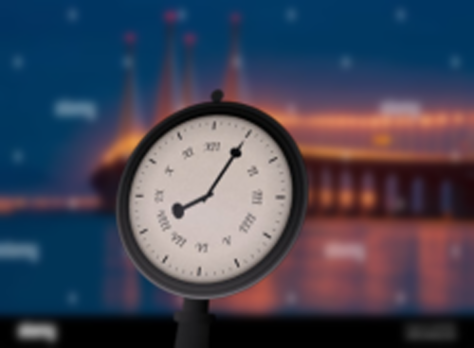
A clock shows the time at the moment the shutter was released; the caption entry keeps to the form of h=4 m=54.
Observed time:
h=8 m=5
